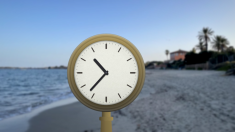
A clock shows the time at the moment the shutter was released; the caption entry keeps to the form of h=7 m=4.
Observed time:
h=10 m=37
